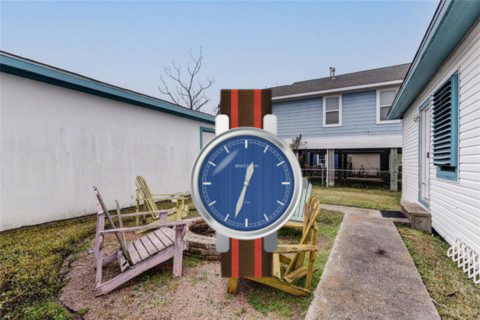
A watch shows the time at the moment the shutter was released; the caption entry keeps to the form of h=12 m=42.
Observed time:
h=12 m=33
